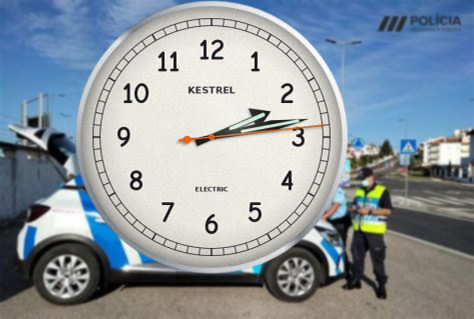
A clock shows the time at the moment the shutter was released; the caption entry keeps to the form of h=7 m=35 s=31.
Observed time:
h=2 m=13 s=14
